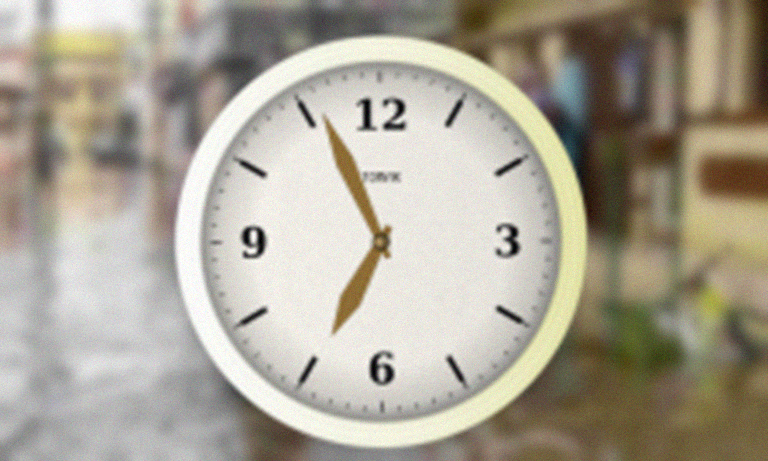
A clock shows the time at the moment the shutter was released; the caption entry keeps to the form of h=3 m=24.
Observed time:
h=6 m=56
